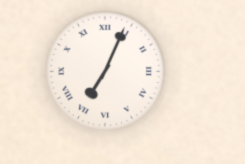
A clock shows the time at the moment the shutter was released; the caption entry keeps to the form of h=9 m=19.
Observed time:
h=7 m=4
